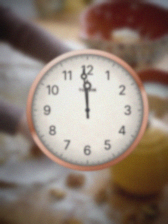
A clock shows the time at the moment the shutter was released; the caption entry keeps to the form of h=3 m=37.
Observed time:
h=11 m=59
